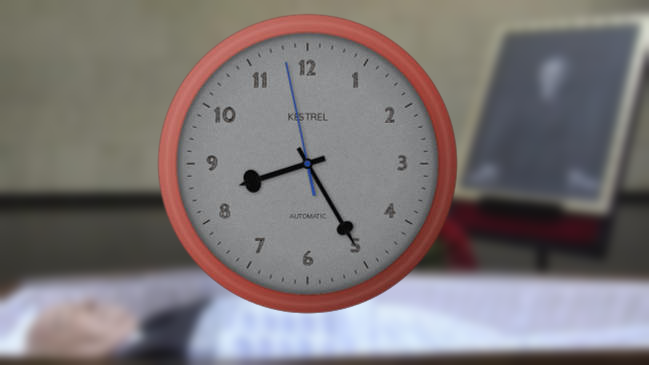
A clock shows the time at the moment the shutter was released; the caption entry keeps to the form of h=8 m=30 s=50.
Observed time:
h=8 m=24 s=58
